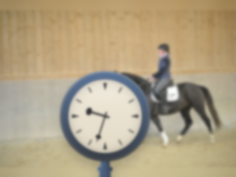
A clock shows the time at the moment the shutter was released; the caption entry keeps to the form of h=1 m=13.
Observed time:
h=9 m=33
